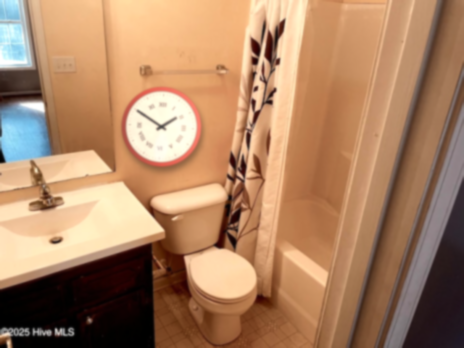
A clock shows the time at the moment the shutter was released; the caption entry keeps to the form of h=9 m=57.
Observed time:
h=1 m=50
